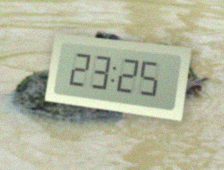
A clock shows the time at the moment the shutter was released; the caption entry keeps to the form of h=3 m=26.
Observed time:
h=23 m=25
